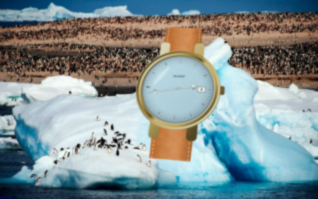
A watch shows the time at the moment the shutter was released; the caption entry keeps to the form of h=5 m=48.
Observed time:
h=2 m=43
